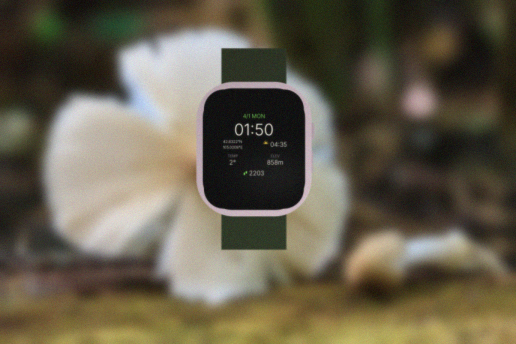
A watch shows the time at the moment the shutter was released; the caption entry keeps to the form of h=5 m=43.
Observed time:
h=1 m=50
